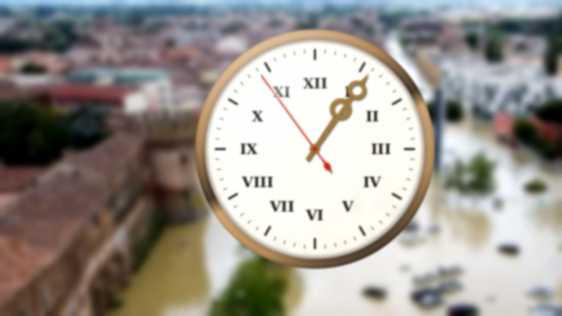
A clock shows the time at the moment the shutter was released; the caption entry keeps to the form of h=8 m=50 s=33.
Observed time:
h=1 m=5 s=54
